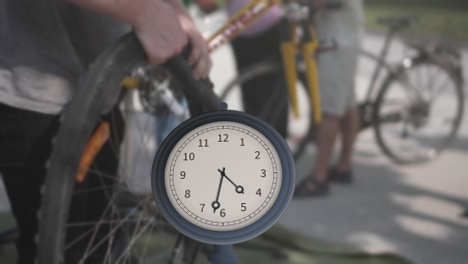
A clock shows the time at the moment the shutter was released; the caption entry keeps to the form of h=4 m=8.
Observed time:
h=4 m=32
